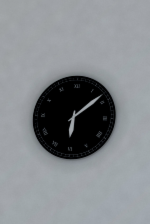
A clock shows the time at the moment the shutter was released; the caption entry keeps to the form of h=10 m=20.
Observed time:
h=6 m=8
